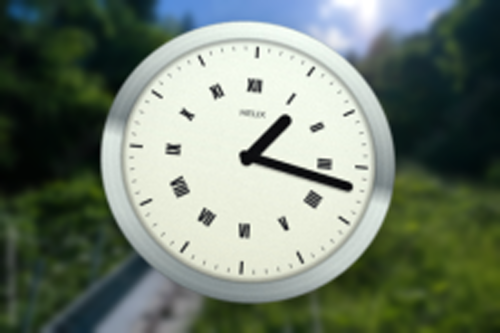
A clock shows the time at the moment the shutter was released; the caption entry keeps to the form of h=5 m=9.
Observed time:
h=1 m=17
